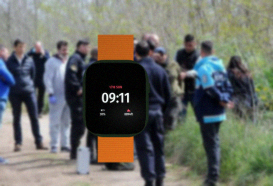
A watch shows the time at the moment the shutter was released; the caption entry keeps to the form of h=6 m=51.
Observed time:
h=9 m=11
